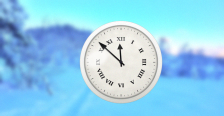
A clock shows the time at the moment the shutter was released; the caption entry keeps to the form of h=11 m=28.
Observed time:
h=11 m=52
